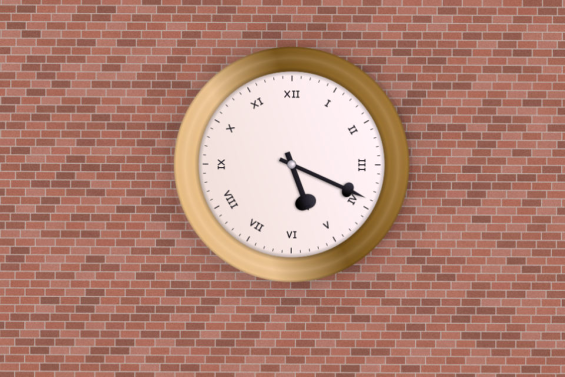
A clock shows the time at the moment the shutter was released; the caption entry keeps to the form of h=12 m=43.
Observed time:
h=5 m=19
